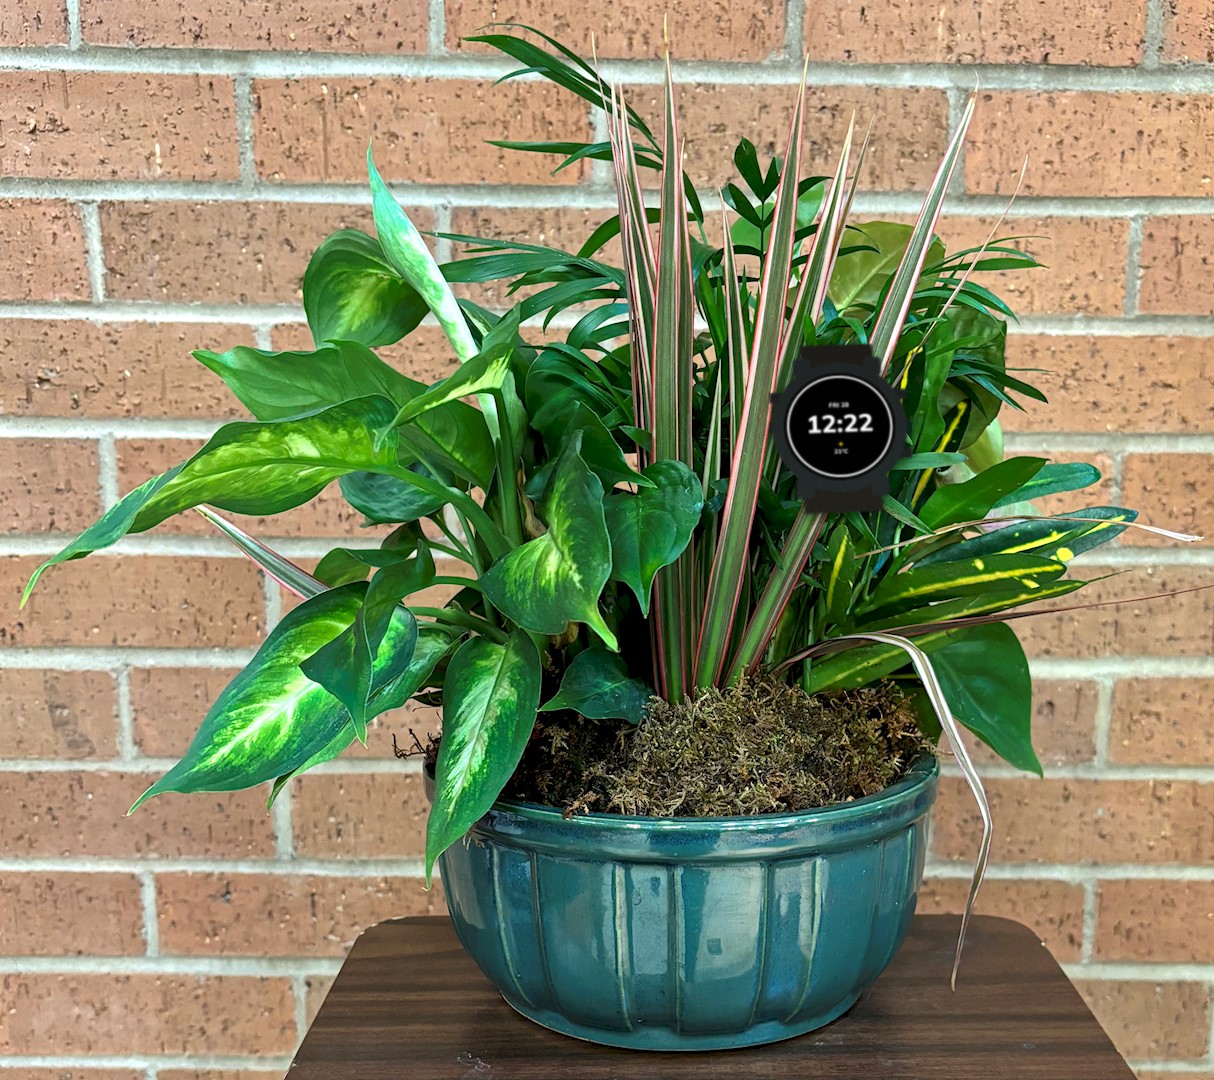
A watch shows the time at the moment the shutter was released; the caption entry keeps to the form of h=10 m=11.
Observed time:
h=12 m=22
